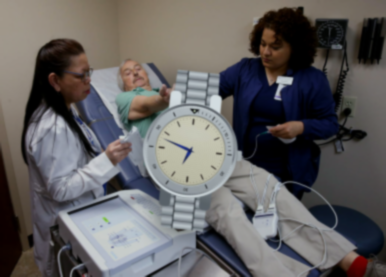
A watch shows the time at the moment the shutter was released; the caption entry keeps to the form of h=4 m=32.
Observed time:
h=6 m=48
